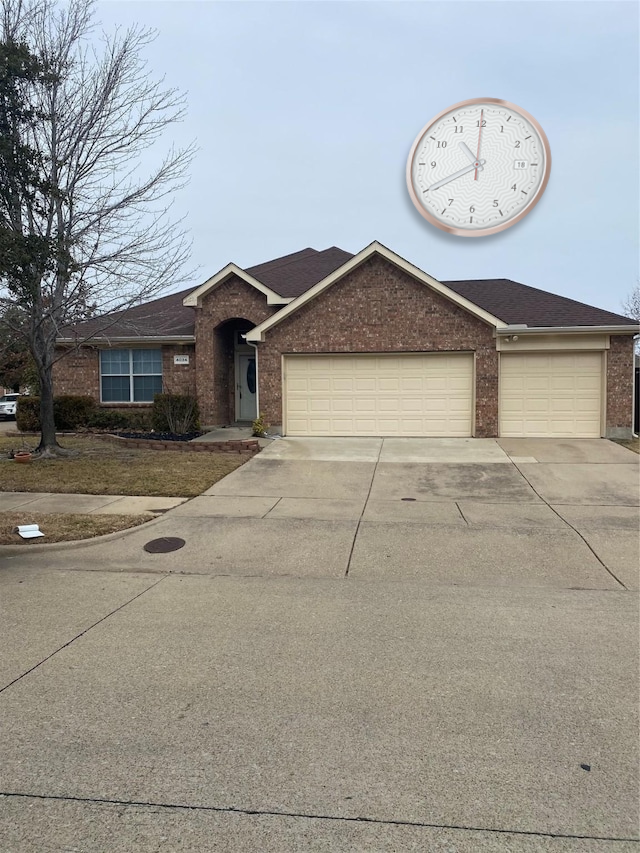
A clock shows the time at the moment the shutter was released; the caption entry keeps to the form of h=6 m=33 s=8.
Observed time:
h=10 m=40 s=0
